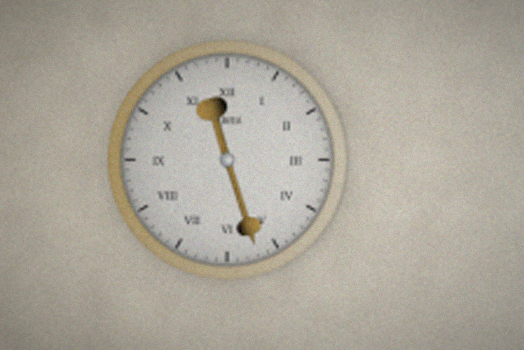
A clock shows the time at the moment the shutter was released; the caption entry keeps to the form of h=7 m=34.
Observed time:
h=11 m=27
